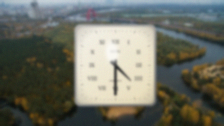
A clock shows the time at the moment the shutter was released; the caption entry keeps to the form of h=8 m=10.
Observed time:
h=4 m=30
